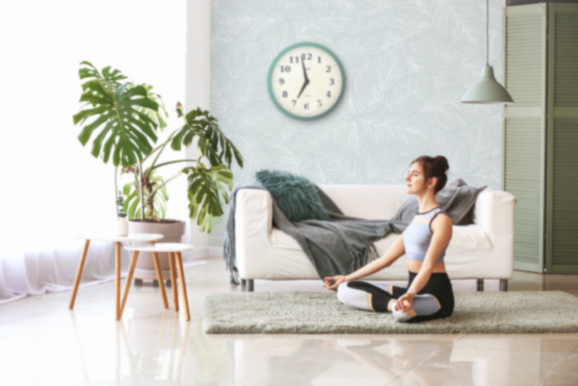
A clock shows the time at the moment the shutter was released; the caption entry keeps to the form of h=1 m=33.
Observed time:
h=6 m=58
